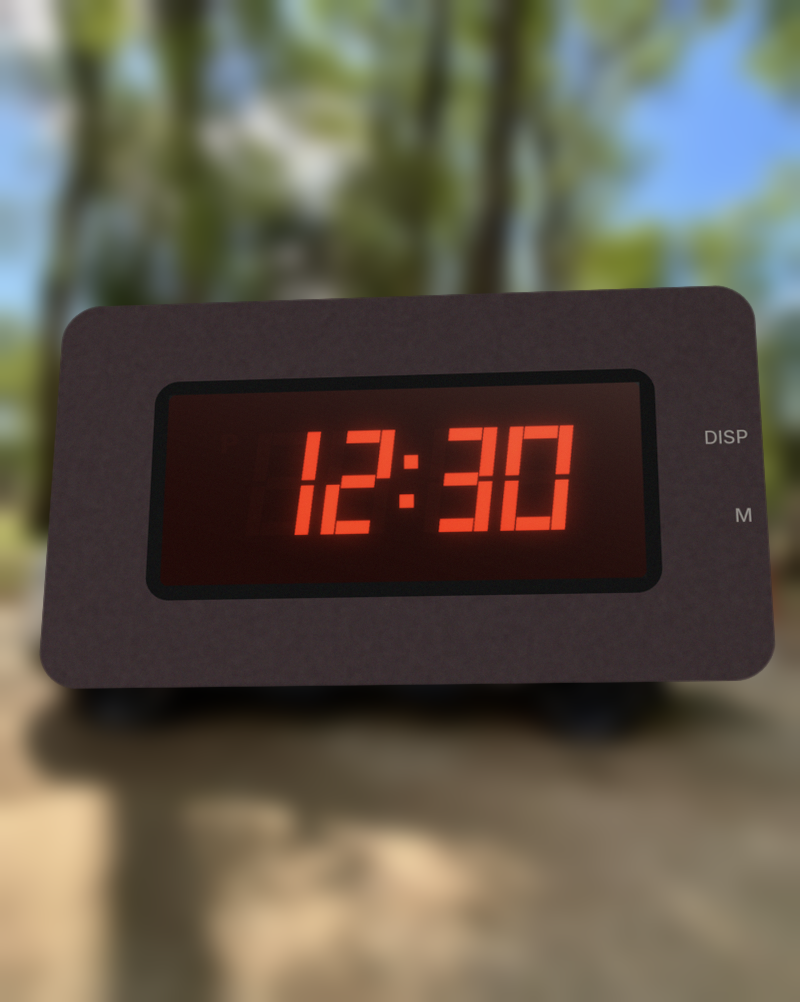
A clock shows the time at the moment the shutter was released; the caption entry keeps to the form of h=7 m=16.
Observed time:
h=12 m=30
